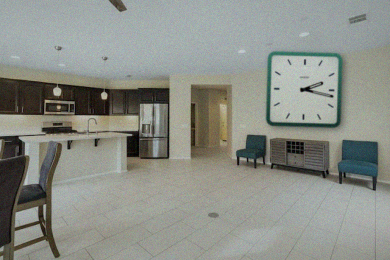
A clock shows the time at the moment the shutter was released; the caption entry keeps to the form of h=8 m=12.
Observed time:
h=2 m=17
